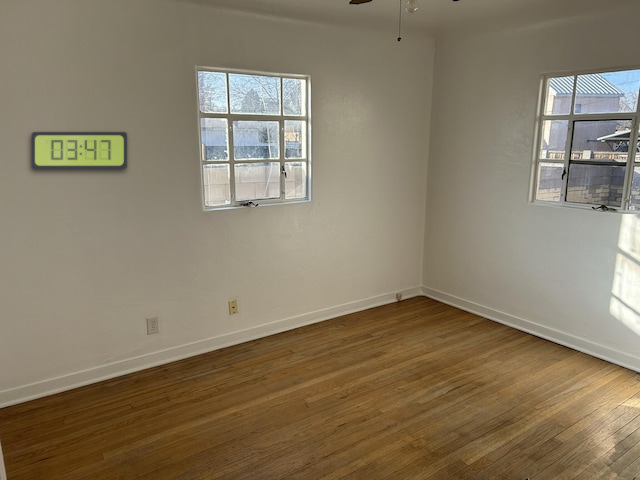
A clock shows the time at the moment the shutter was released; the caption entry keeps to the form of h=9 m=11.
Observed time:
h=3 m=47
